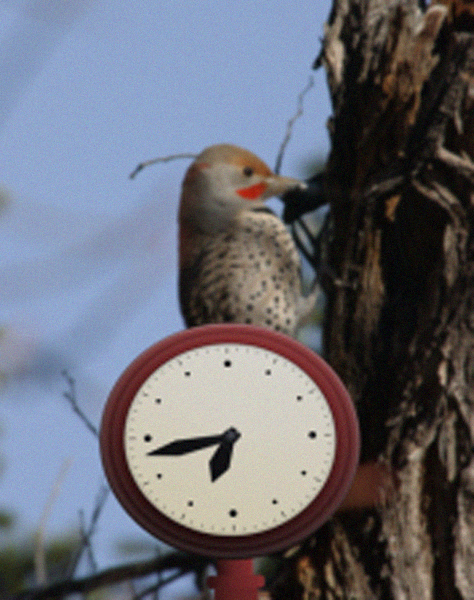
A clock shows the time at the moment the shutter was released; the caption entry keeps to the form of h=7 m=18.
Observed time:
h=6 m=43
